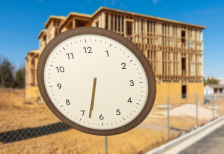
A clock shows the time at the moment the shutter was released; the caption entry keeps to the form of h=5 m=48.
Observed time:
h=6 m=33
